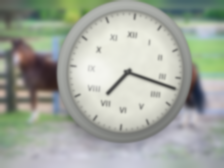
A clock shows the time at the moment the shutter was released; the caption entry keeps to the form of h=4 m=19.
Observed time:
h=7 m=17
